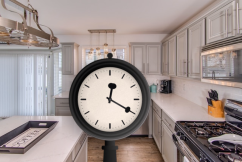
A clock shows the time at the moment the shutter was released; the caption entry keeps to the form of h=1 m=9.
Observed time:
h=12 m=20
